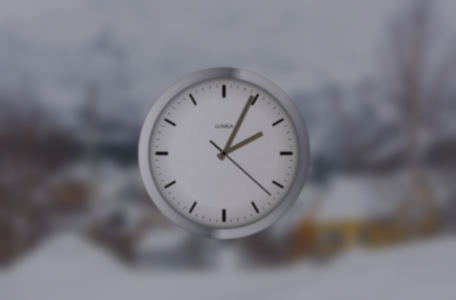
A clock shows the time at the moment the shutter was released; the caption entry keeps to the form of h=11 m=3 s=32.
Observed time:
h=2 m=4 s=22
